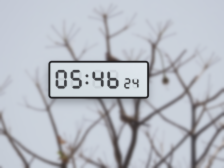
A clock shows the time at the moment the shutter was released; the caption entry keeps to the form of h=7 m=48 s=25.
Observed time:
h=5 m=46 s=24
